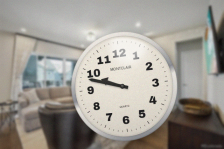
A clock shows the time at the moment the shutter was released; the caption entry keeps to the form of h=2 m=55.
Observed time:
h=9 m=48
